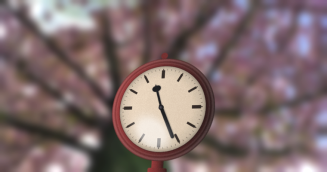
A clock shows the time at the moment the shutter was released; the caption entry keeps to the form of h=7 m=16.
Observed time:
h=11 m=26
